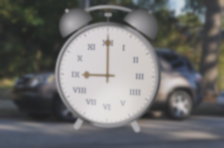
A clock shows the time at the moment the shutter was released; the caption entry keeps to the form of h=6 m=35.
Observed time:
h=9 m=0
